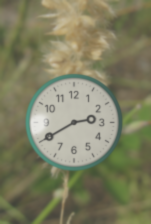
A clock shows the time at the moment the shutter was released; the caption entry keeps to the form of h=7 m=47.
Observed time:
h=2 m=40
